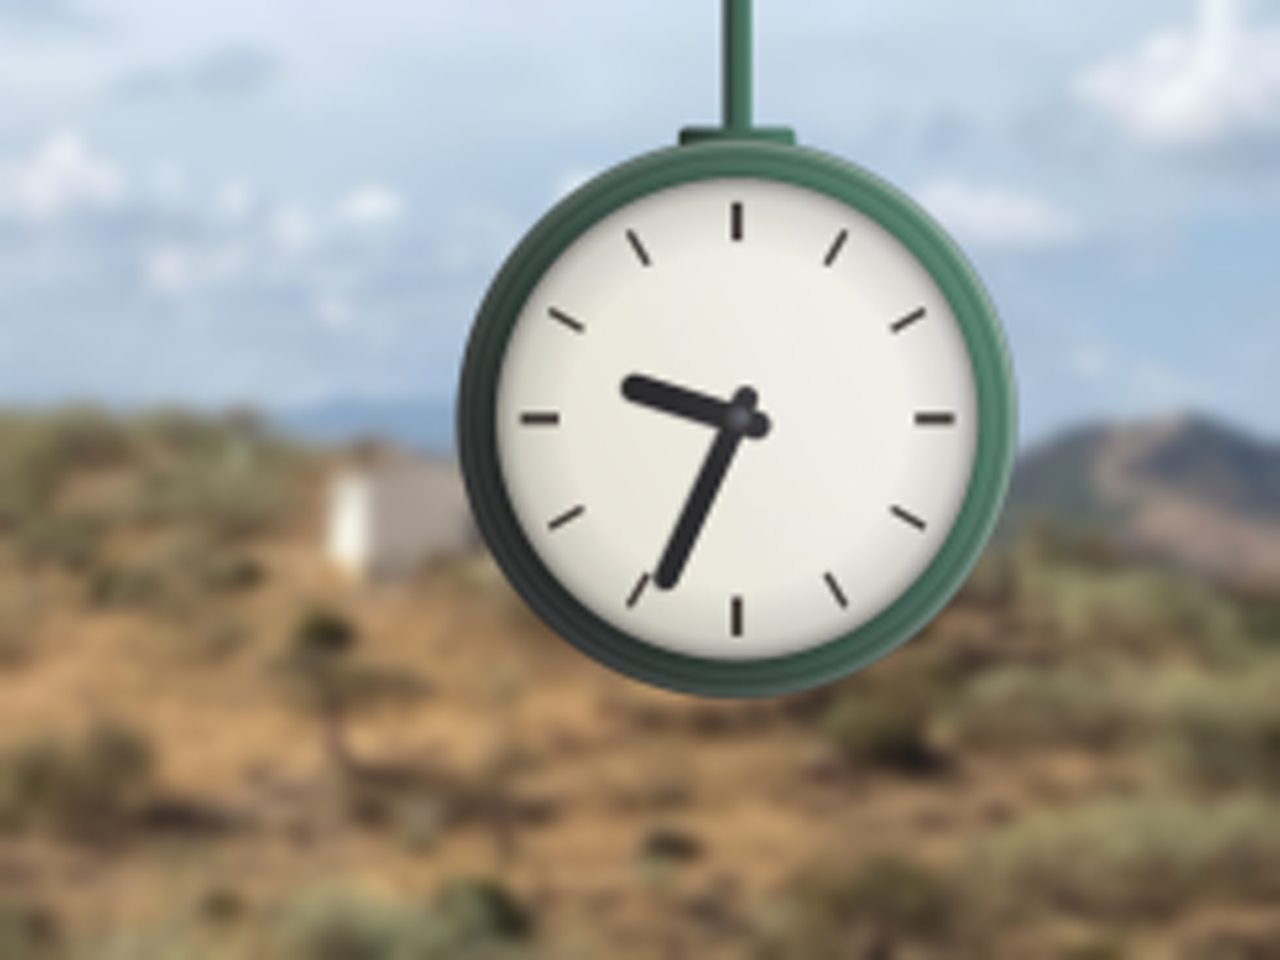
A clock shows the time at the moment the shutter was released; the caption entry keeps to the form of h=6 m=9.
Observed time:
h=9 m=34
